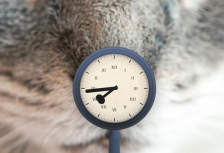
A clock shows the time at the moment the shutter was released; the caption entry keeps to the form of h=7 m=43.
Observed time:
h=7 m=44
